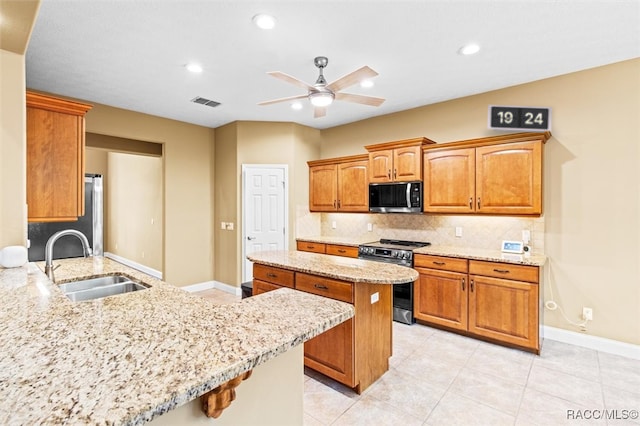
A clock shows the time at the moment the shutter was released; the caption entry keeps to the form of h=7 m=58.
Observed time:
h=19 m=24
